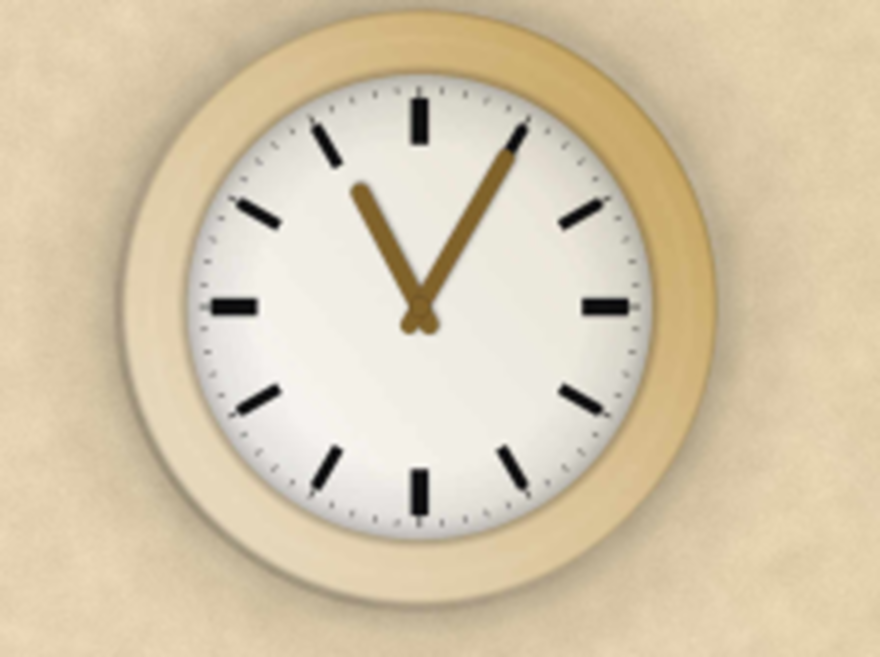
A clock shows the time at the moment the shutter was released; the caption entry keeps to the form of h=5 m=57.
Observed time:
h=11 m=5
